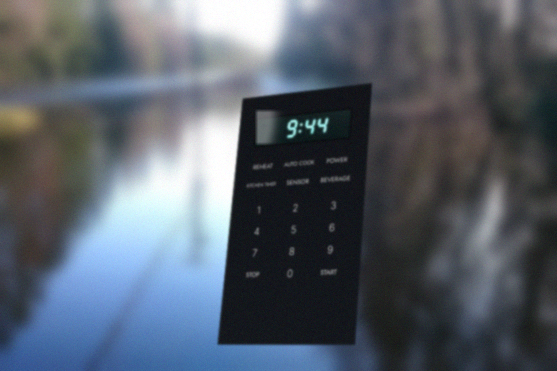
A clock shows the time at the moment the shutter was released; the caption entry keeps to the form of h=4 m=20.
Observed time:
h=9 m=44
